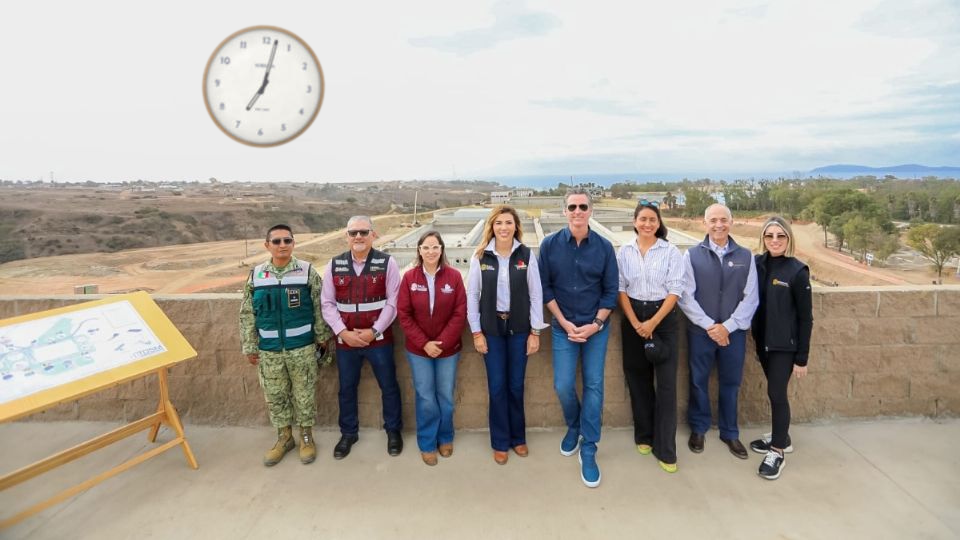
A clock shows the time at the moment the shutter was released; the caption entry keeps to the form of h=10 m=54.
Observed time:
h=7 m=2
